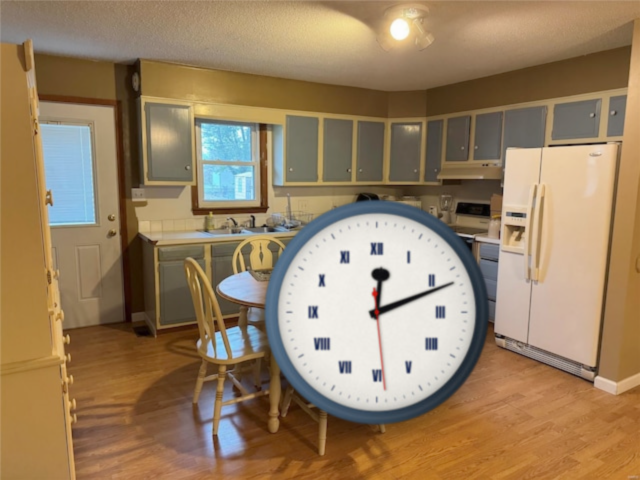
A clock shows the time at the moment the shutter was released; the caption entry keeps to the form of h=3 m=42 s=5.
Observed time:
h=12 m=11 s=29
